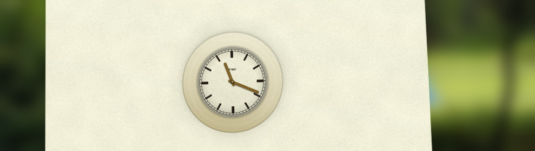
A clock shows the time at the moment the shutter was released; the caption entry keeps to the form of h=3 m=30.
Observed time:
h=11 m=19
